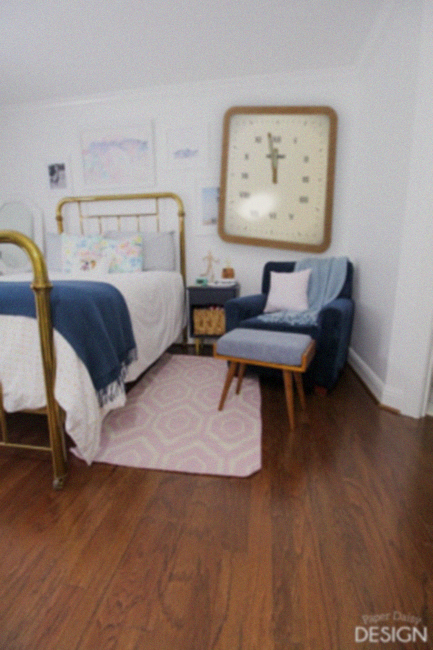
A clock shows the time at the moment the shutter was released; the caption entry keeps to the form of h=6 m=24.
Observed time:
h=11 m=58
